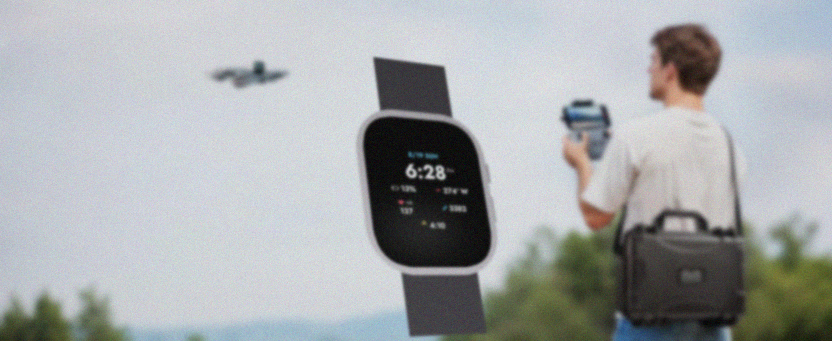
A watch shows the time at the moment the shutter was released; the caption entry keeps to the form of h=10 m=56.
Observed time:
h=6 m=28
